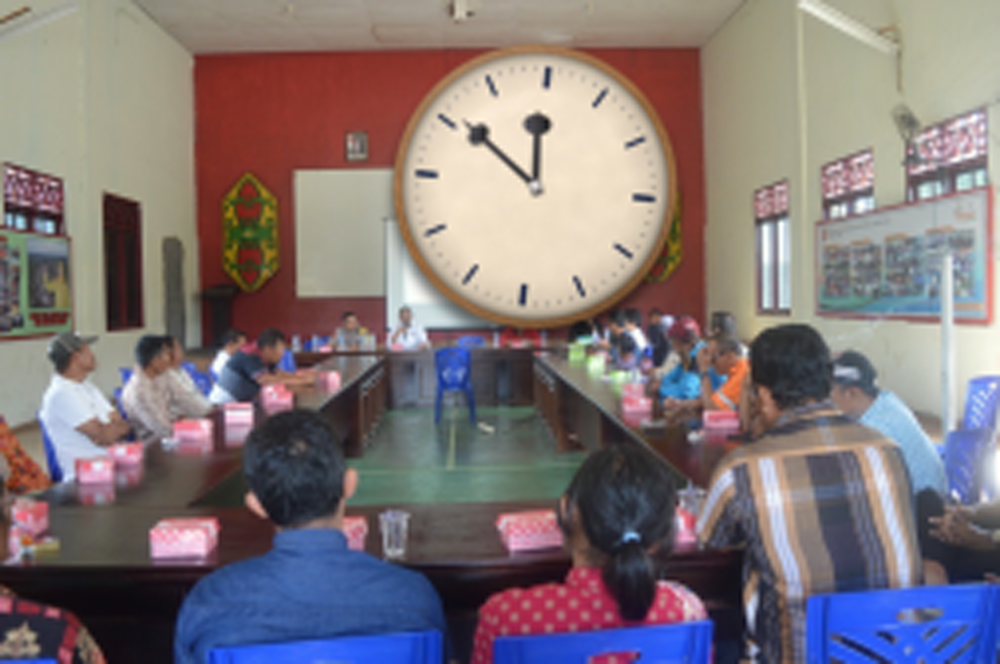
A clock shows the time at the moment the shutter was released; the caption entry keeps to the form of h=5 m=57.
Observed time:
h=11 m=51
